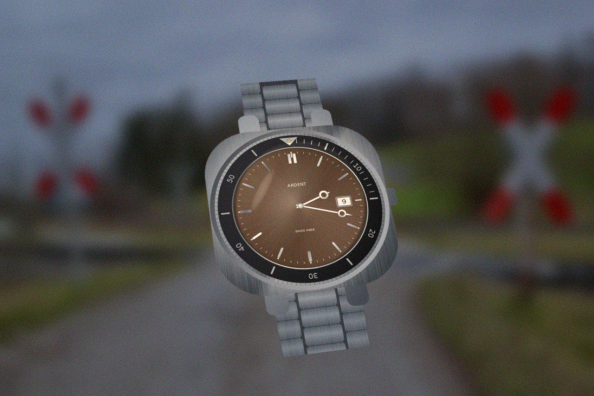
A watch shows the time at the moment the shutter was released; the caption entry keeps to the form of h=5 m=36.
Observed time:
h=2 m=18
